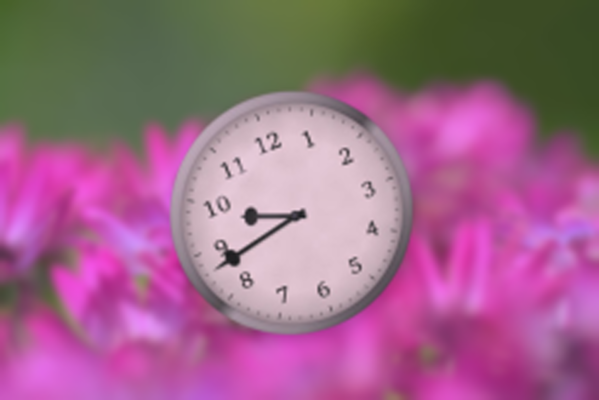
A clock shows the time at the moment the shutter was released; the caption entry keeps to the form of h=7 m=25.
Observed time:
h=9 m=43
